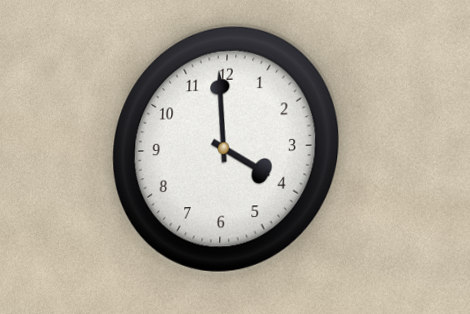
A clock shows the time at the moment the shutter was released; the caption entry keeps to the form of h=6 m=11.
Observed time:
h=3 m=59
